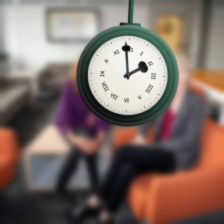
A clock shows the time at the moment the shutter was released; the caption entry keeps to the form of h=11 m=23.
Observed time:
h=1 m=59
